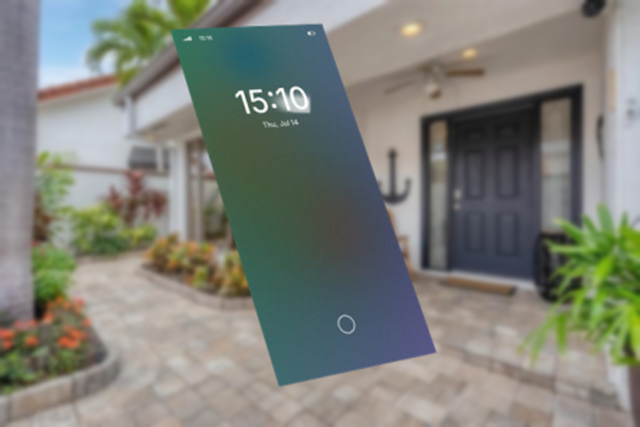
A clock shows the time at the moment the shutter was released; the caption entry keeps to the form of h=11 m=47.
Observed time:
h=15 m=10
